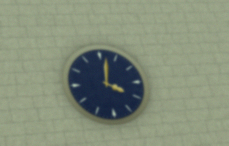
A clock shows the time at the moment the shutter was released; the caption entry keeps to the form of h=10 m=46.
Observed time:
h=4 m=2
